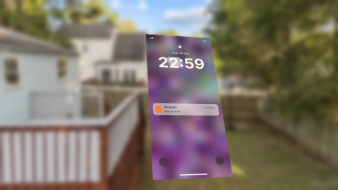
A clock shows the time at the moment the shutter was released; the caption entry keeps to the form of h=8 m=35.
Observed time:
h=22 m=59
